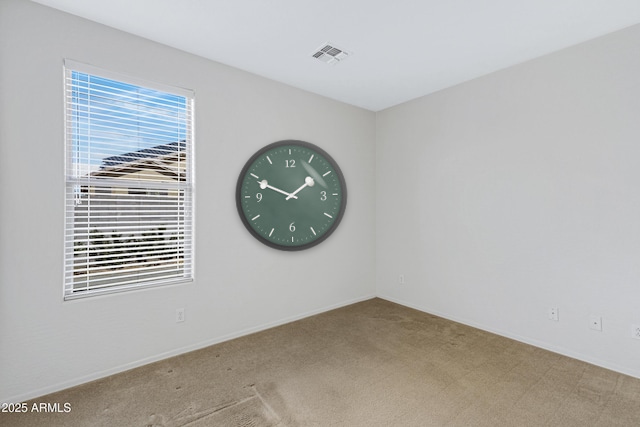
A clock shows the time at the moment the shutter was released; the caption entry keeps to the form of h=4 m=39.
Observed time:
h=1 m=49
